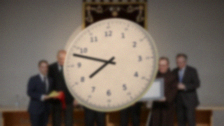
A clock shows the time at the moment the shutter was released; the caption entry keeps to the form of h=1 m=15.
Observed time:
h=7 m=48
